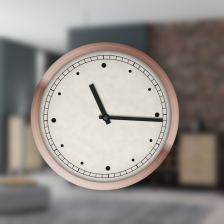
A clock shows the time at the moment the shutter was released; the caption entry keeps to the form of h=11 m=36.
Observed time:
h=11 m=16
